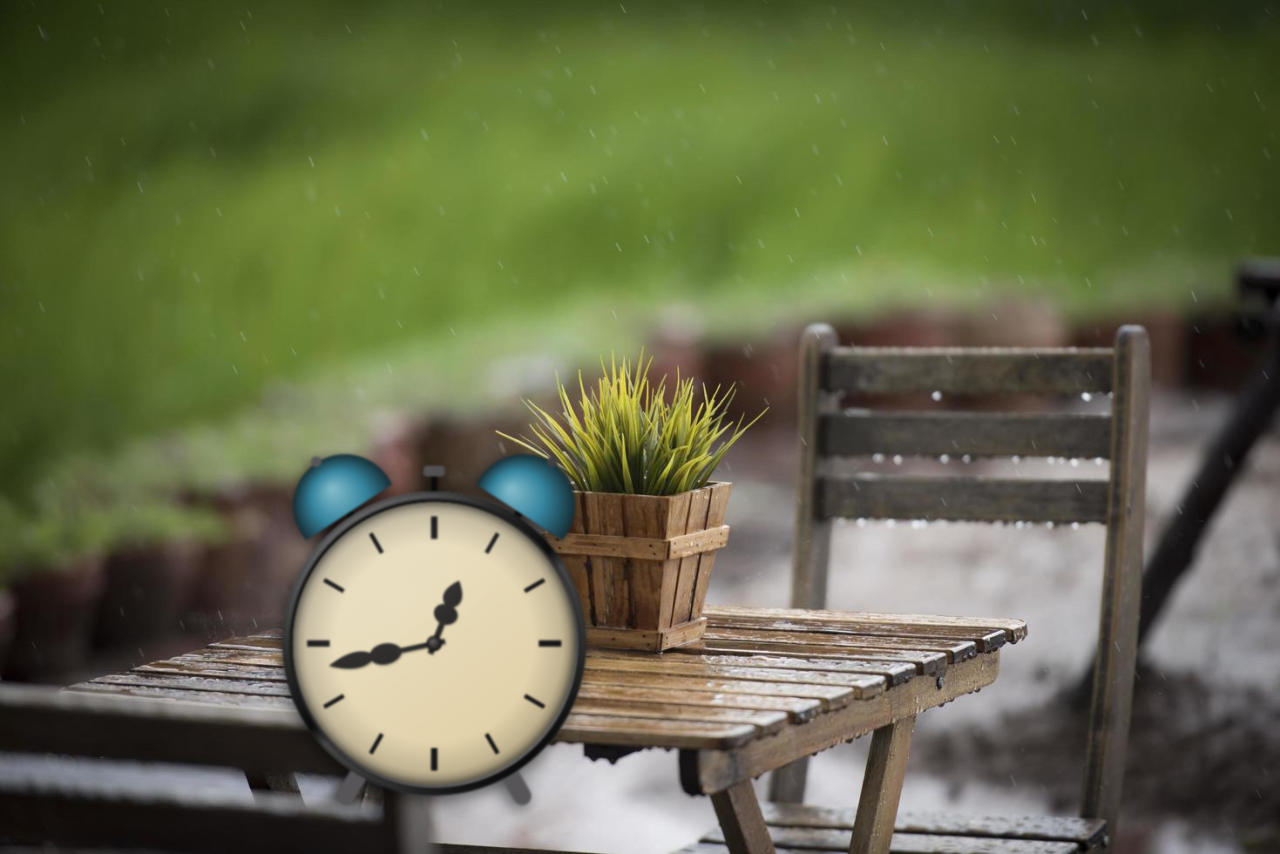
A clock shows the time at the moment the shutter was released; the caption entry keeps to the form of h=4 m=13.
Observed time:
h=12 m=43
